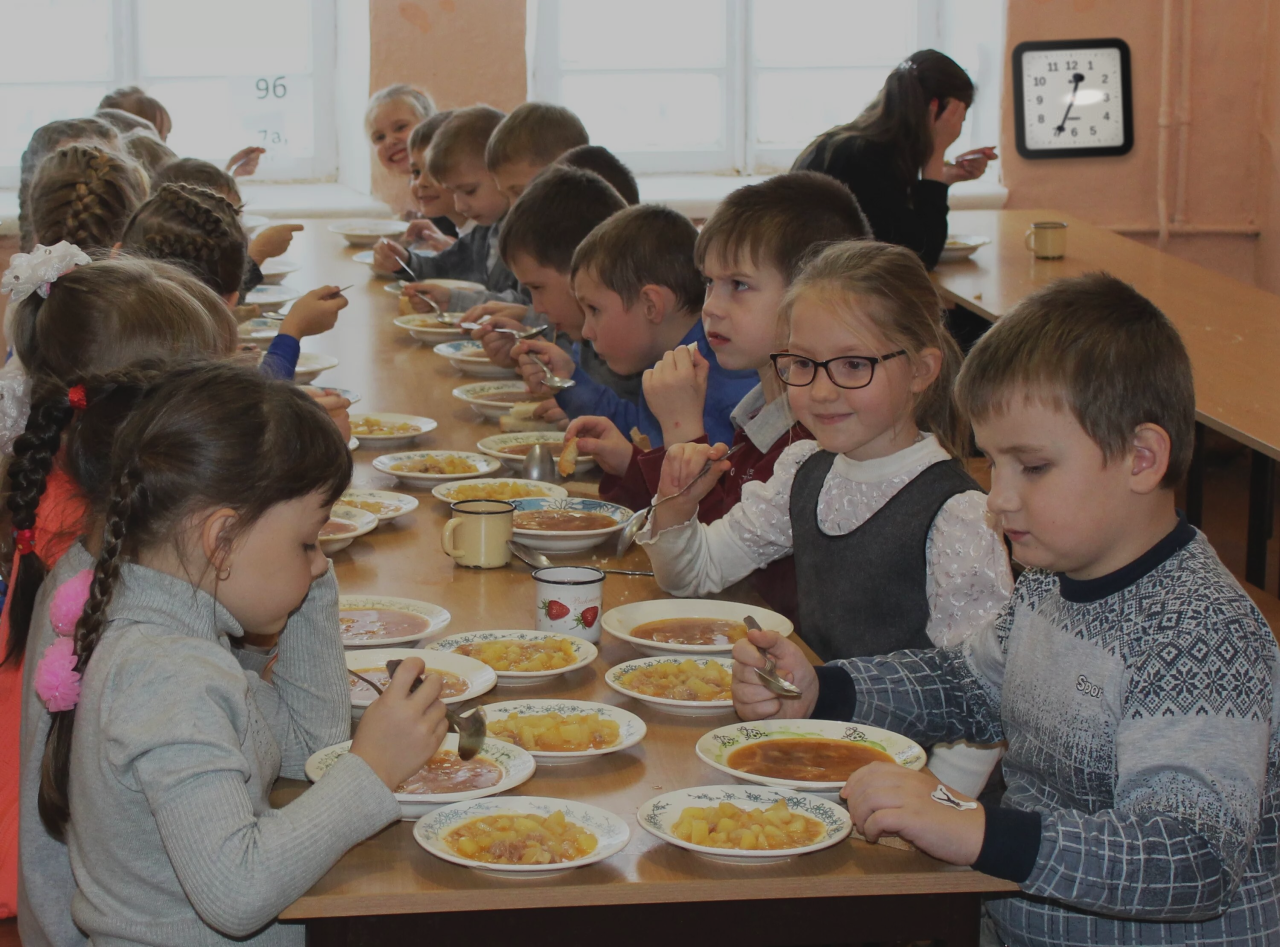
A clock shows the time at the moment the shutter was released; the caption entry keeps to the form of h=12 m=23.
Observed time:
h=12 m=34
